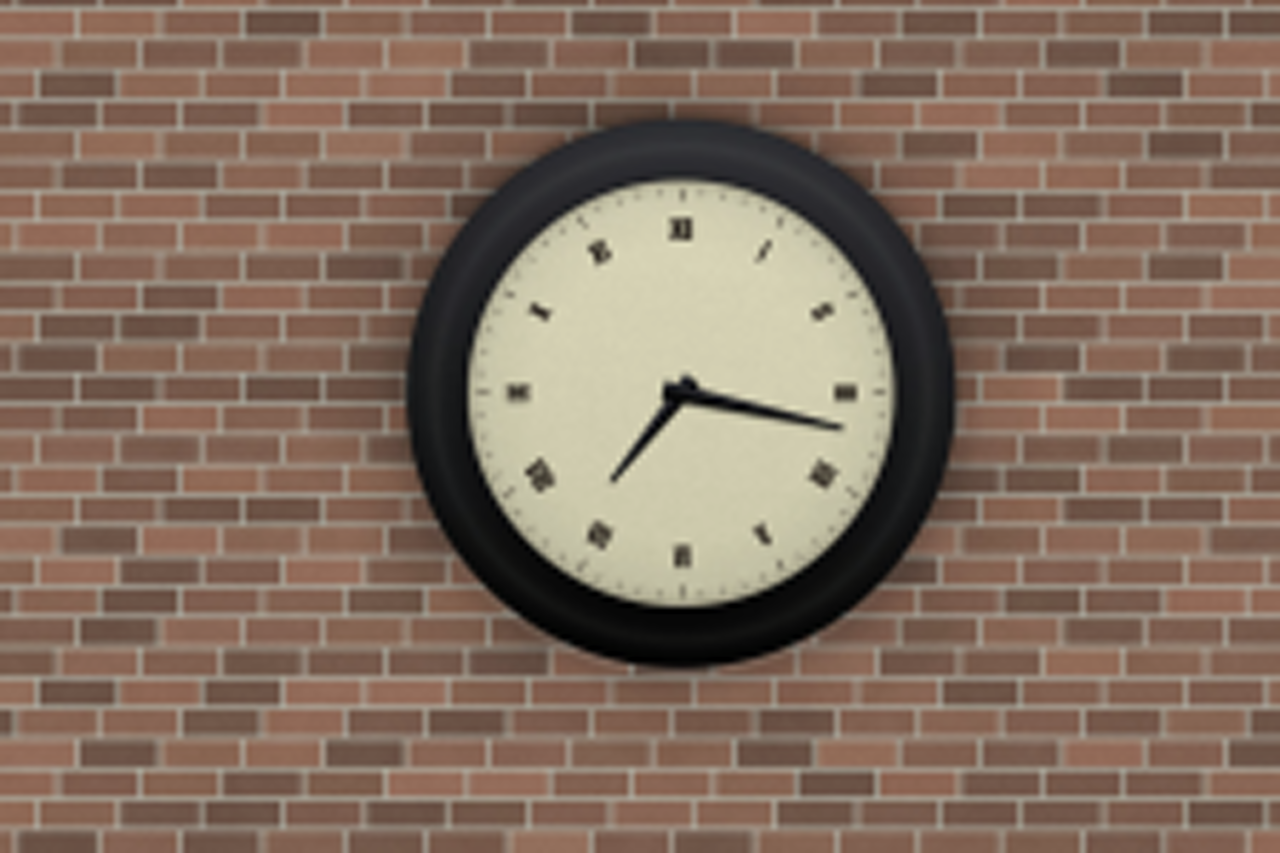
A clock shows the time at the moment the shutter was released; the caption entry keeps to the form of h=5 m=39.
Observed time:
h=7 m=17
